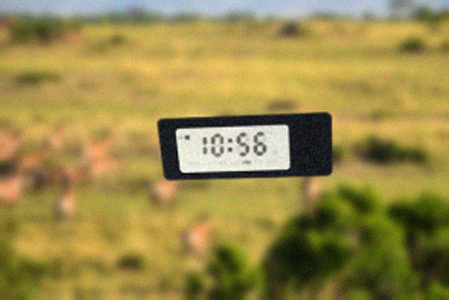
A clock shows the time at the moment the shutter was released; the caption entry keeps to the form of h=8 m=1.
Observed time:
h=10 m=56
